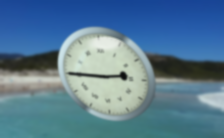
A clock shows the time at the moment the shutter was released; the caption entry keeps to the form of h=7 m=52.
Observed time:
h=2 m=45
